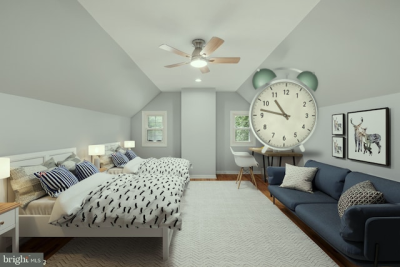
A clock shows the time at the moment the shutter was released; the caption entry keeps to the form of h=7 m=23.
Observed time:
h=10 m=47
